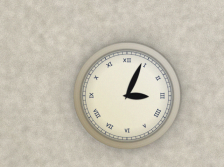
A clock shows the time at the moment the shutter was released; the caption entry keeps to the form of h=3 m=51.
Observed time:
h=3 m=4
